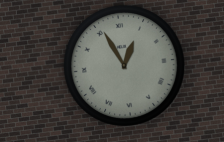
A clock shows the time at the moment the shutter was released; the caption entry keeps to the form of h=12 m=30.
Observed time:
h=12 m=56
